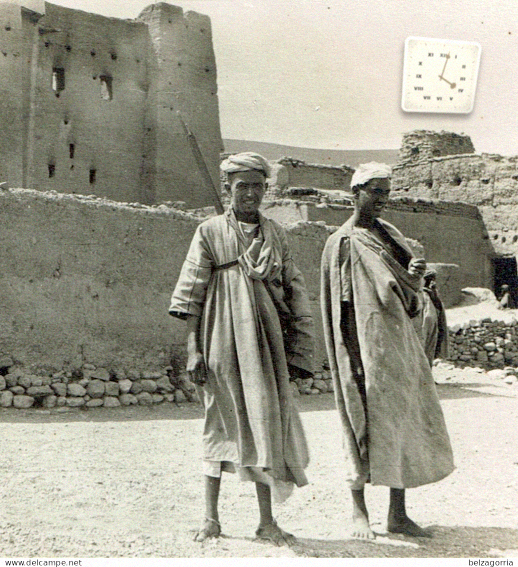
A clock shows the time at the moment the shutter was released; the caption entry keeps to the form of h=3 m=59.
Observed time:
h=4 m=2
